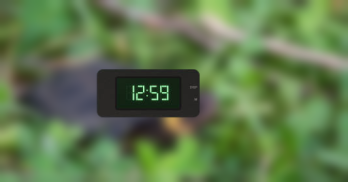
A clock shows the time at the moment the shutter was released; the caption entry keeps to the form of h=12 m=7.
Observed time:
h=12 m=59
